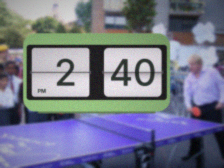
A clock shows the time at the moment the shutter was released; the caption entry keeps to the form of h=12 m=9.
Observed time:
h=2 m=40
